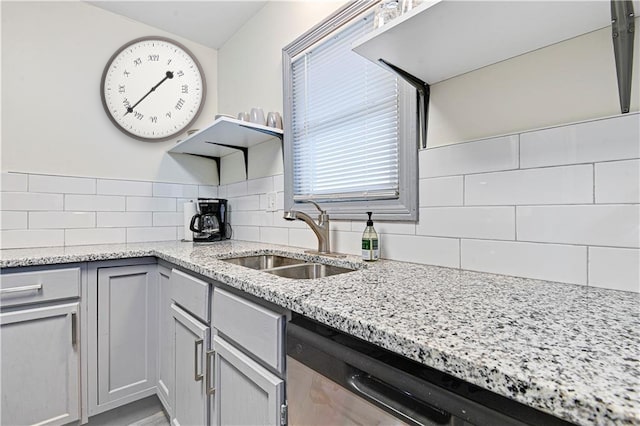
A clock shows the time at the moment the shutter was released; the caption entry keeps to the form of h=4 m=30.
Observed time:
h=1 m=38
